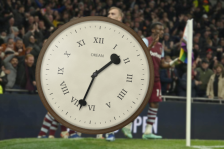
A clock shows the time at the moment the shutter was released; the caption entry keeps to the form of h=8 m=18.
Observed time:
h=1 m=33
